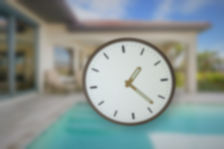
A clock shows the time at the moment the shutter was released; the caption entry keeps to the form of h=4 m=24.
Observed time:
h=1 m=23
